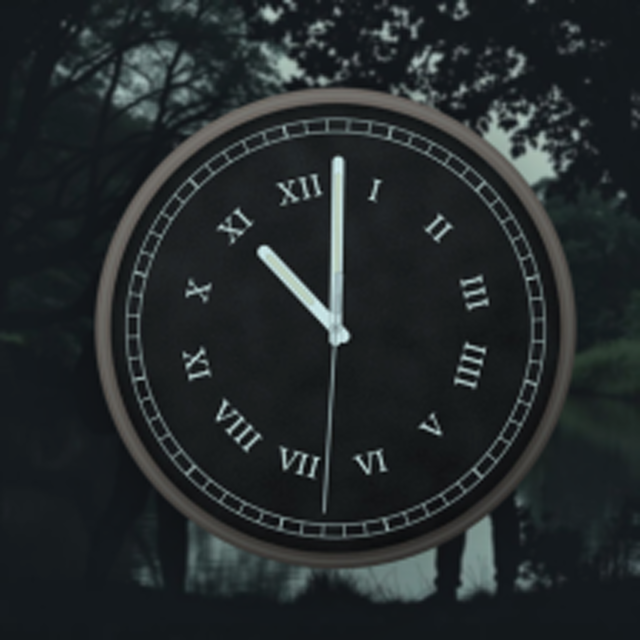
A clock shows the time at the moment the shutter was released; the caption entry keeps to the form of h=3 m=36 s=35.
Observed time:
h=11 m=2 s=33
